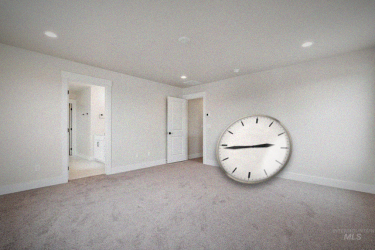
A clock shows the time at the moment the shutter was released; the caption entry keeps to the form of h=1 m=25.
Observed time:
h=2 m=44
